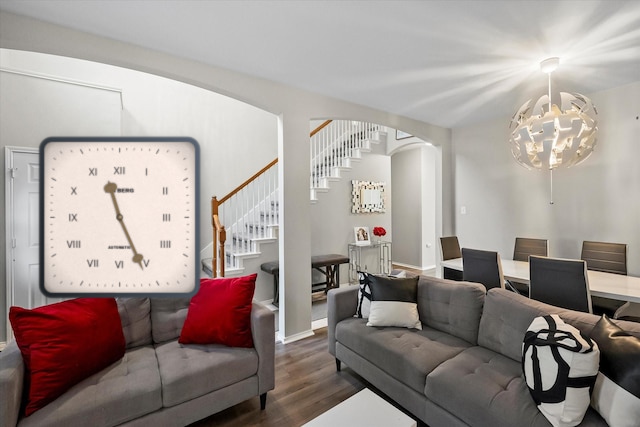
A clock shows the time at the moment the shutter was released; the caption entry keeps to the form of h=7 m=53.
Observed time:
h=11 m=26
